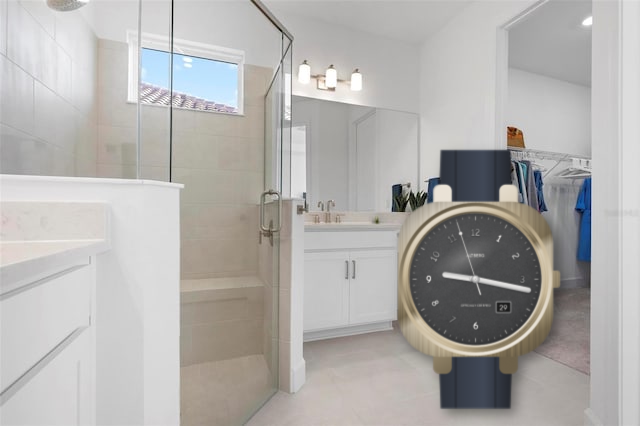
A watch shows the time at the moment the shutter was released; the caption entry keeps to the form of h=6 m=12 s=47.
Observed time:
h=9 m=16 s=57
